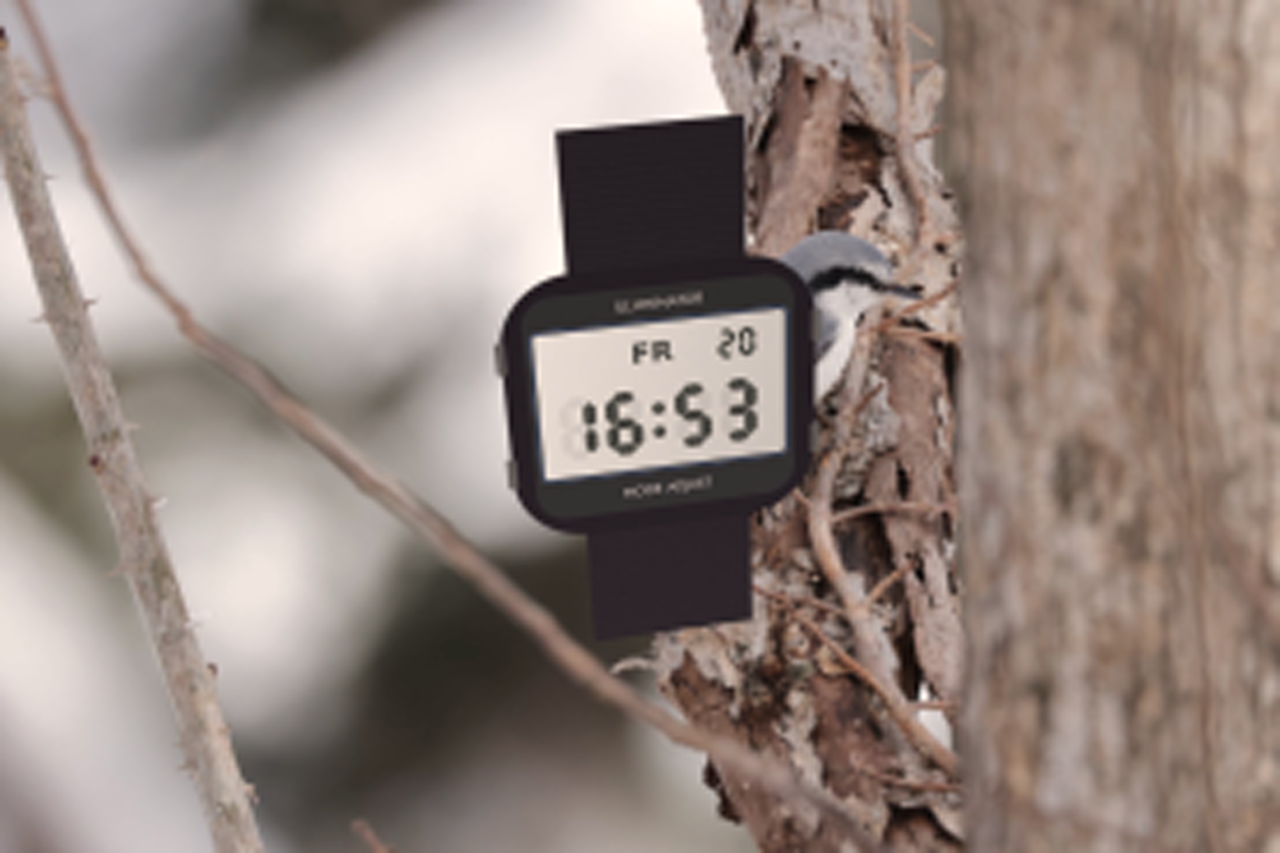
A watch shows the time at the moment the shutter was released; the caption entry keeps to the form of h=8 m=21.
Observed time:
h=16 m=53
